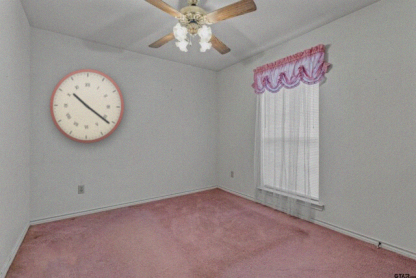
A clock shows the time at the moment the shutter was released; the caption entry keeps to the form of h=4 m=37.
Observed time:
h=10 m=21
